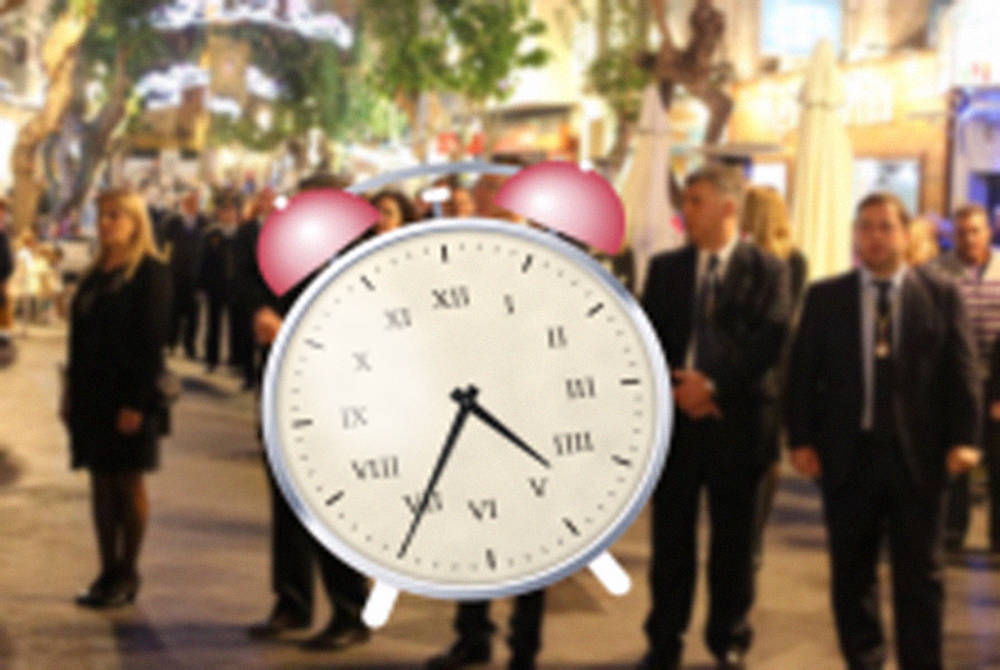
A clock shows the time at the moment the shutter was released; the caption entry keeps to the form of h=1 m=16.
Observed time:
h=4 m=35
